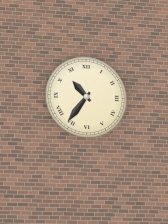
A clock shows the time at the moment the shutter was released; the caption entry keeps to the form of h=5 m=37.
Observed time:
h=10 m=36
